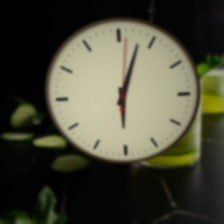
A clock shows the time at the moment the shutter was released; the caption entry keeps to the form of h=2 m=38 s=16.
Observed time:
h=6 m=3 s=1
